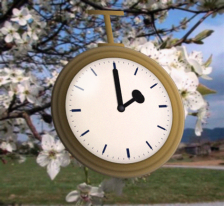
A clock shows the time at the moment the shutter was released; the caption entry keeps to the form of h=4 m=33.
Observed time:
h=2 m=0
